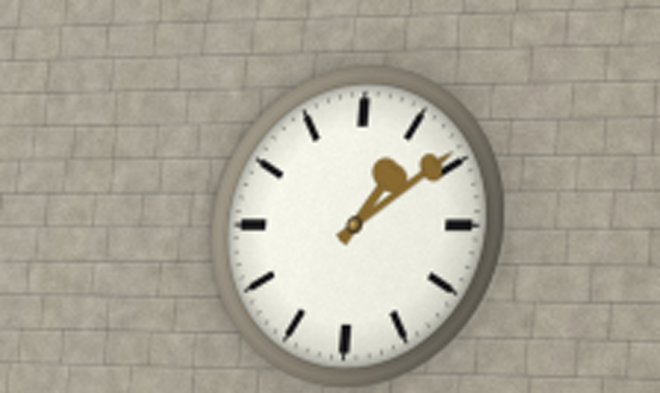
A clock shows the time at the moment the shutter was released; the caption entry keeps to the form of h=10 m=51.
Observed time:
h=1 m=9
